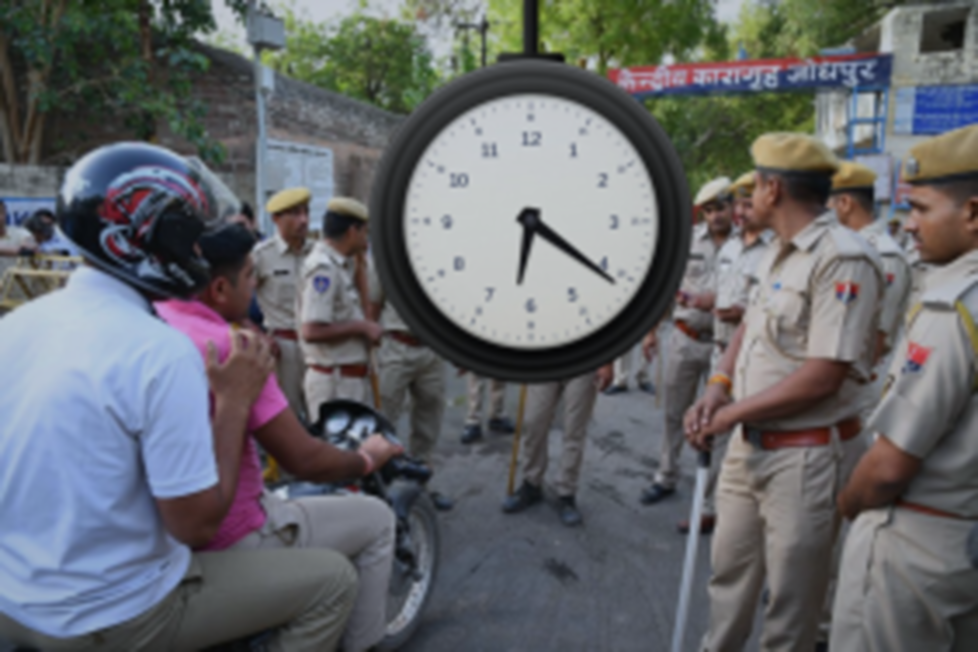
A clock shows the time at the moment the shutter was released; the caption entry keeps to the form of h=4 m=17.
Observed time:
h=6 m=21
